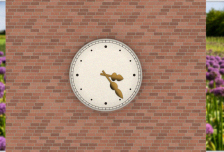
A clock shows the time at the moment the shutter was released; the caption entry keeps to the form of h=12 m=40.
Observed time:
h=3 m=24
